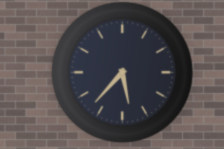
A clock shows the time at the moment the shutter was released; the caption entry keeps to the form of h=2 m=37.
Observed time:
h=5 m=37
